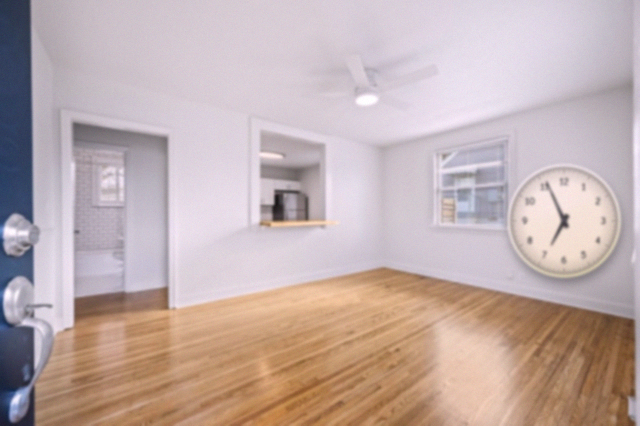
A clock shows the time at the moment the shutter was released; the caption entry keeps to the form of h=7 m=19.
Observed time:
h=6 m=56
